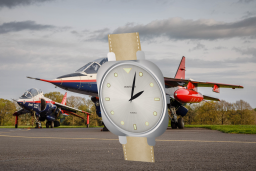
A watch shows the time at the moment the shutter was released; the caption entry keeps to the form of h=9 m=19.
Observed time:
h=2 m=3
